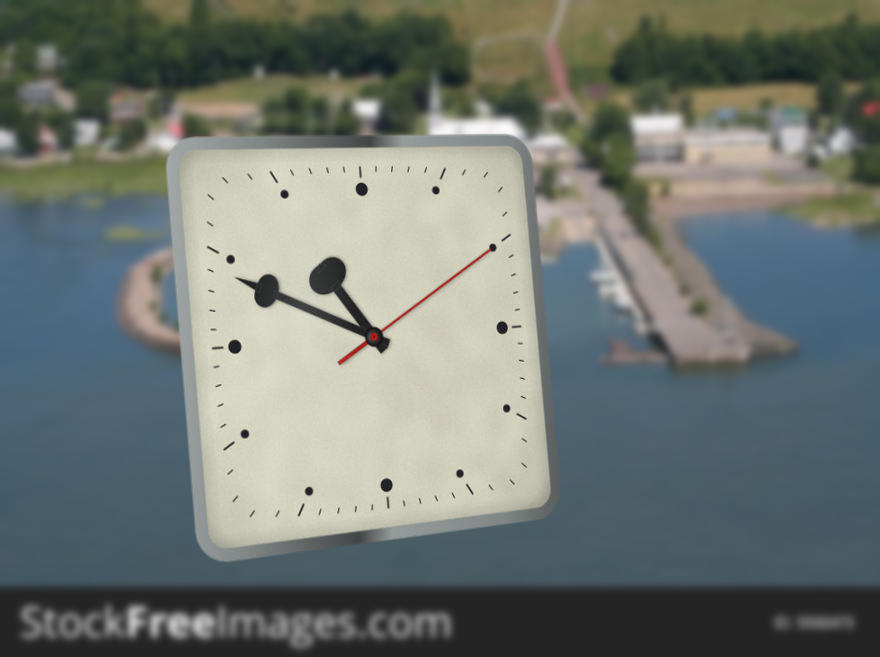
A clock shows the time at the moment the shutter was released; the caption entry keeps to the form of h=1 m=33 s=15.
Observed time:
h=10 m=49 s=10
